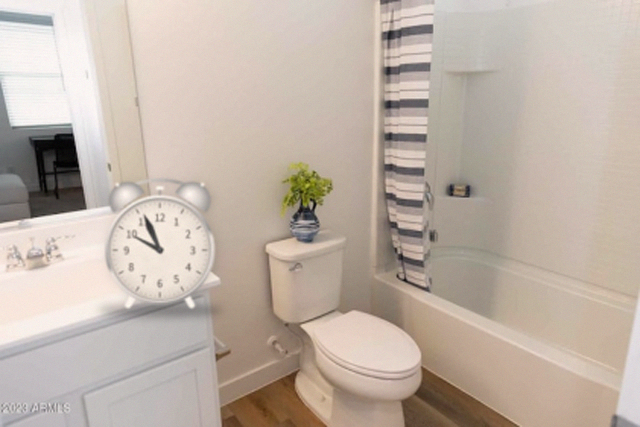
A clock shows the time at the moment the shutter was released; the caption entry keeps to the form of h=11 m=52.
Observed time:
h=9 m=56
